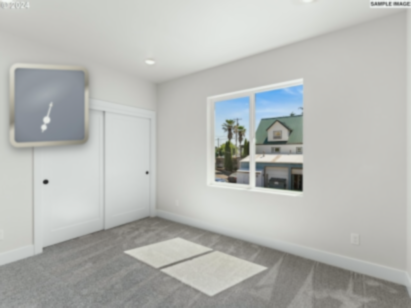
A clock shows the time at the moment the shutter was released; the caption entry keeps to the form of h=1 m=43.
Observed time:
h=6 m=33
